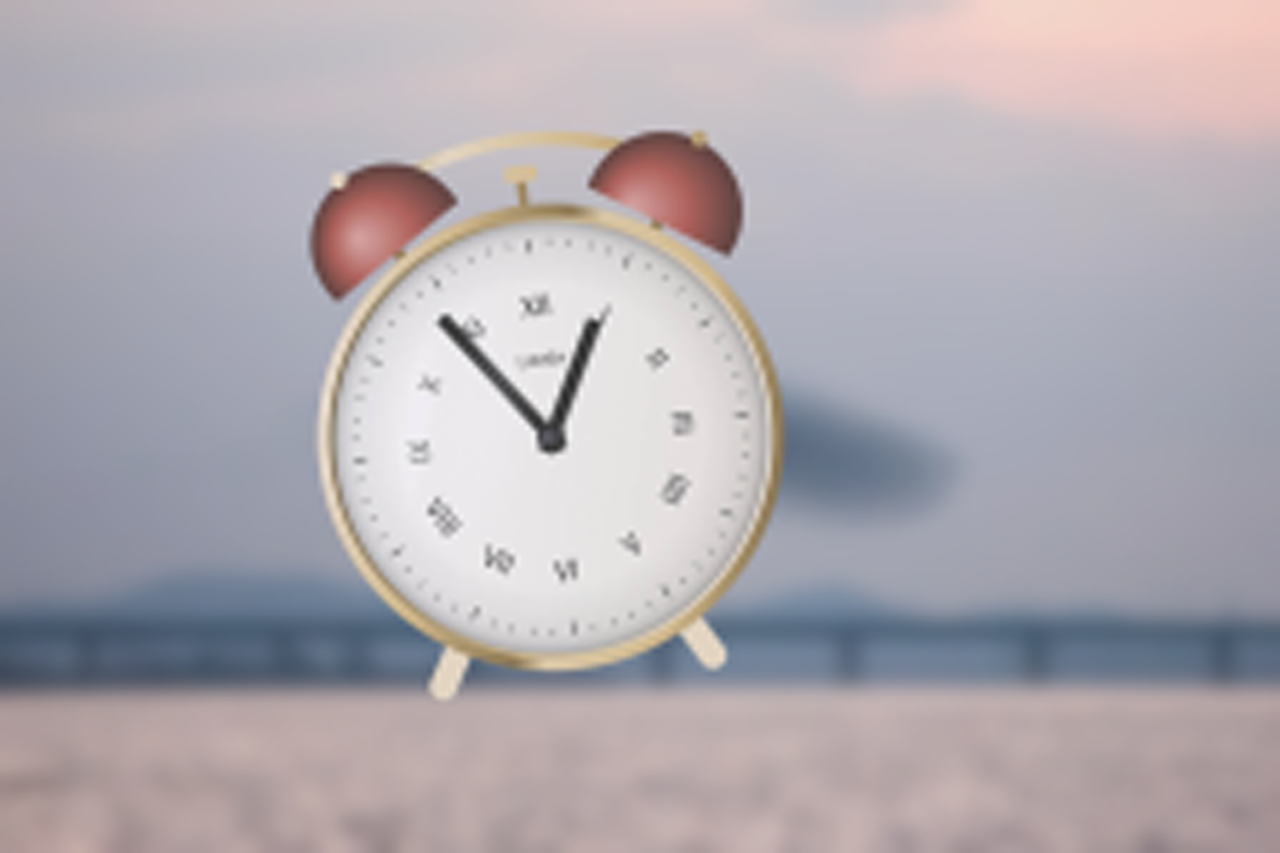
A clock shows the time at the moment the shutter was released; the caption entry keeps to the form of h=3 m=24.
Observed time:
h=12 m=54
